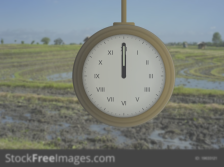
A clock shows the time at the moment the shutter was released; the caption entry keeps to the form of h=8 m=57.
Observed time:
h=12 m=0
